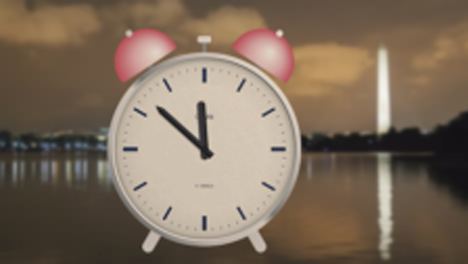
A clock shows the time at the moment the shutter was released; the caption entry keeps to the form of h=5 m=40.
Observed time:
h=11 m=52
